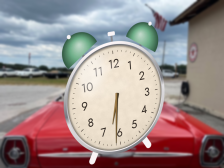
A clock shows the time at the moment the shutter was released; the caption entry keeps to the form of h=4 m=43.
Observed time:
h=6 m=31
